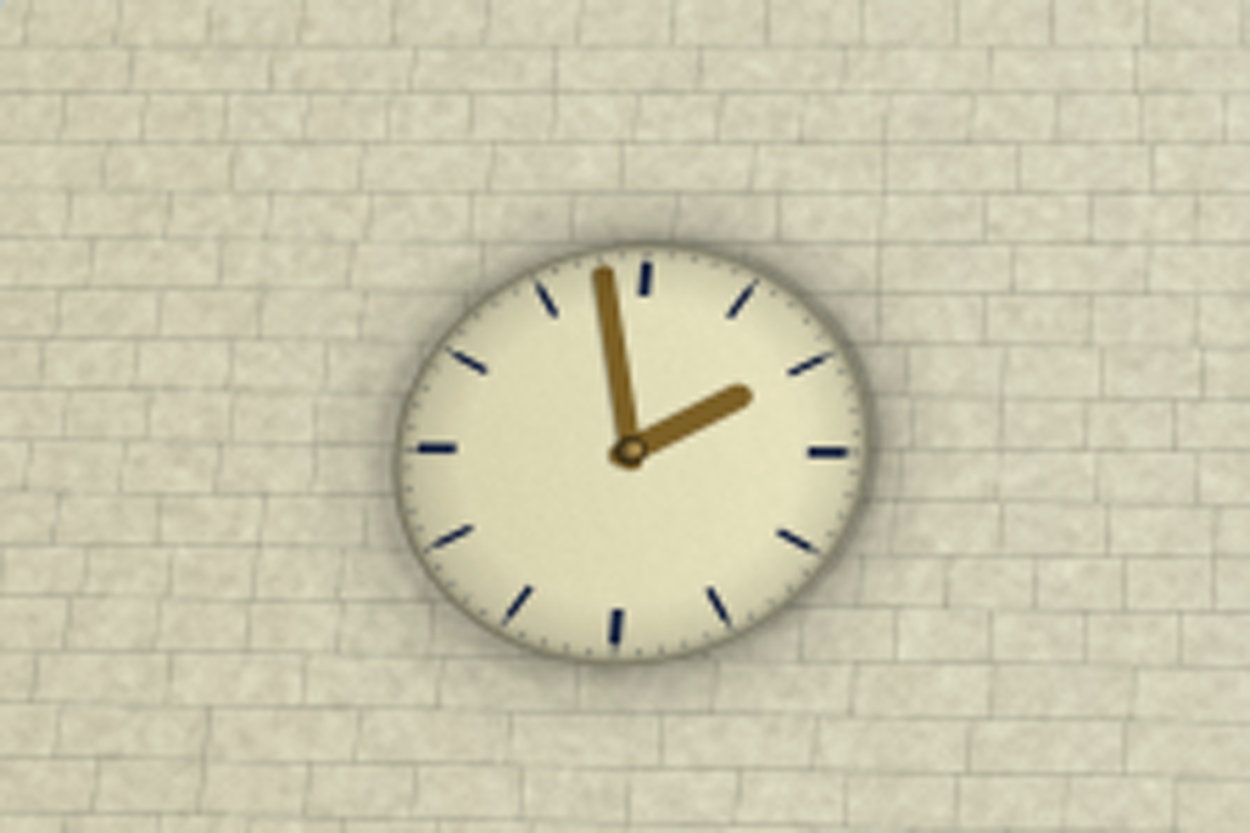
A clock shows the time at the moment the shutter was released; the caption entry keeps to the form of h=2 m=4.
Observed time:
h=1 m=58
